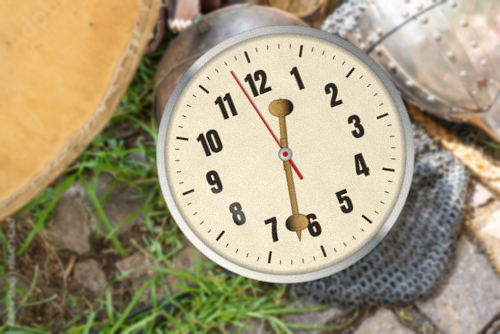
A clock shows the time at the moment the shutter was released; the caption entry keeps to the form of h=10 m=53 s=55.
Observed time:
h=12 m=31 s=58
